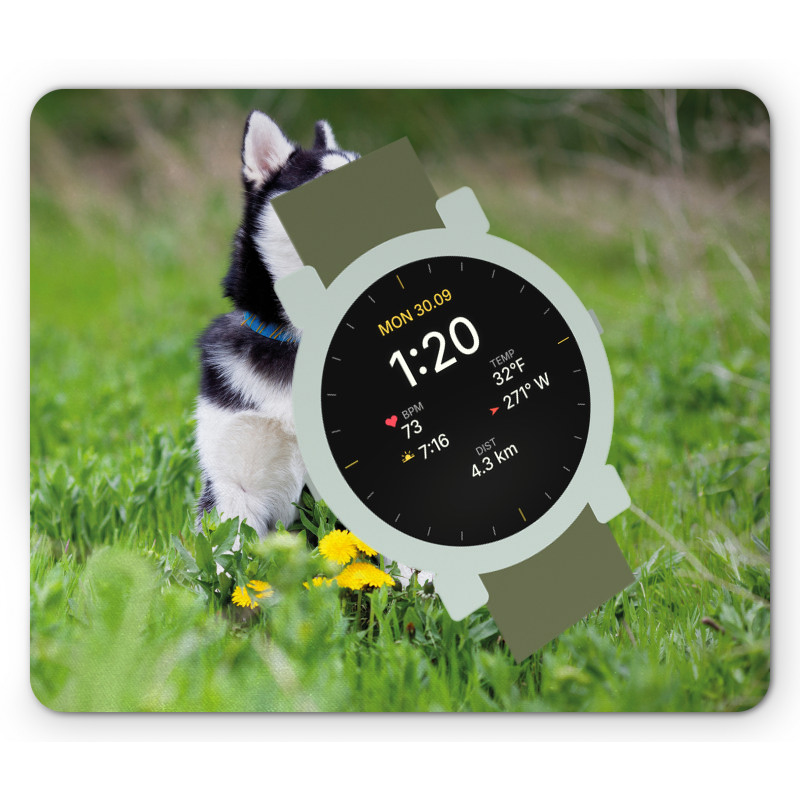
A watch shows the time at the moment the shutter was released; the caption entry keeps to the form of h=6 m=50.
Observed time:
h=1 m=20
